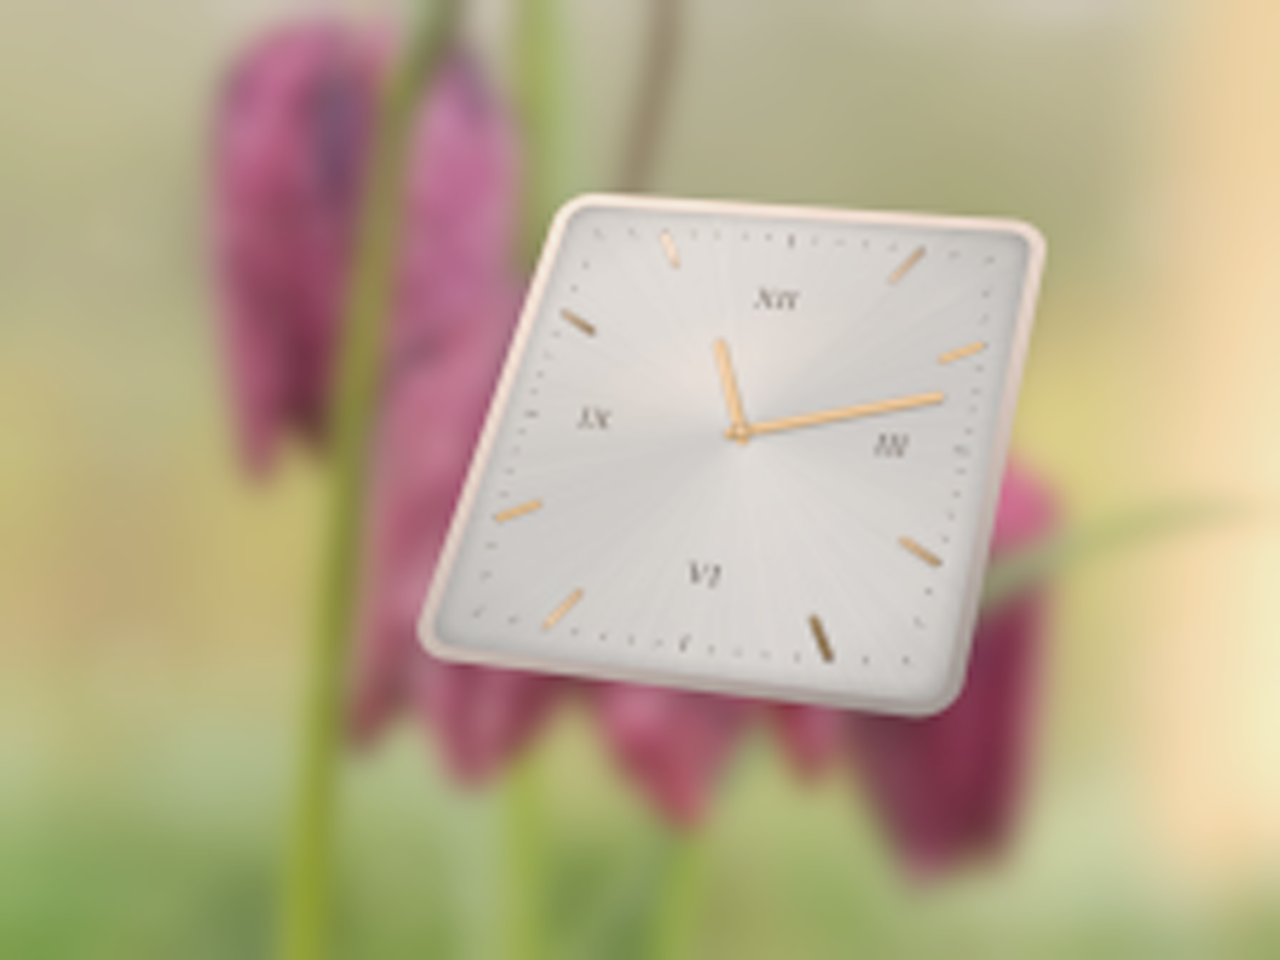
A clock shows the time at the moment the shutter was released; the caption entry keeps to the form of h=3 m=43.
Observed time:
h=11 m=12
